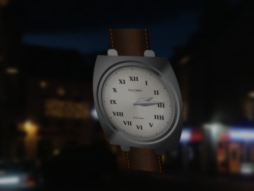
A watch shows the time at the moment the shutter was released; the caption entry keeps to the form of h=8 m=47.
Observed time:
h=2 m=14
